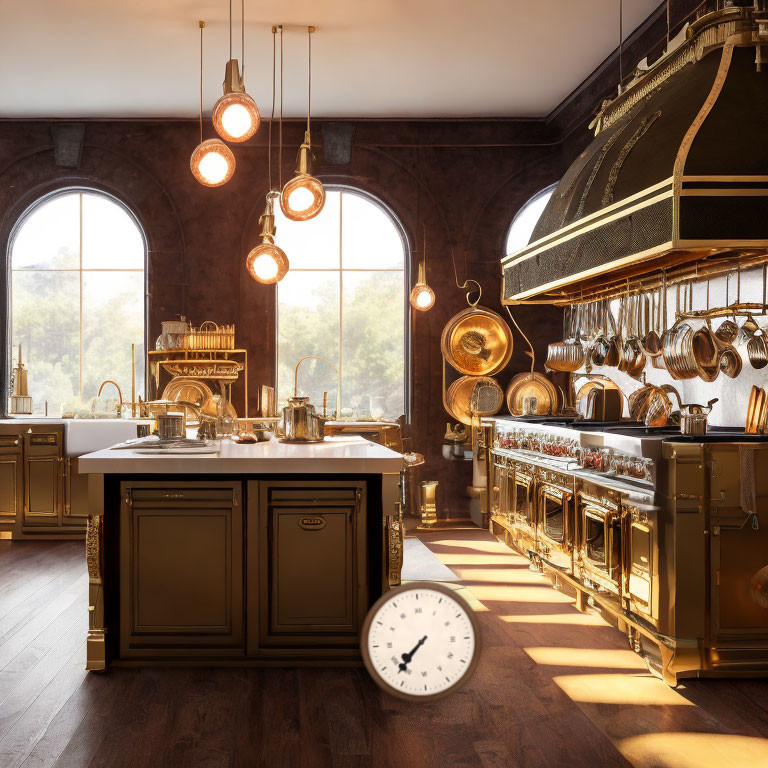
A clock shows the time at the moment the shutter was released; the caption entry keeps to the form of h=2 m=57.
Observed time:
h=7 m=37
